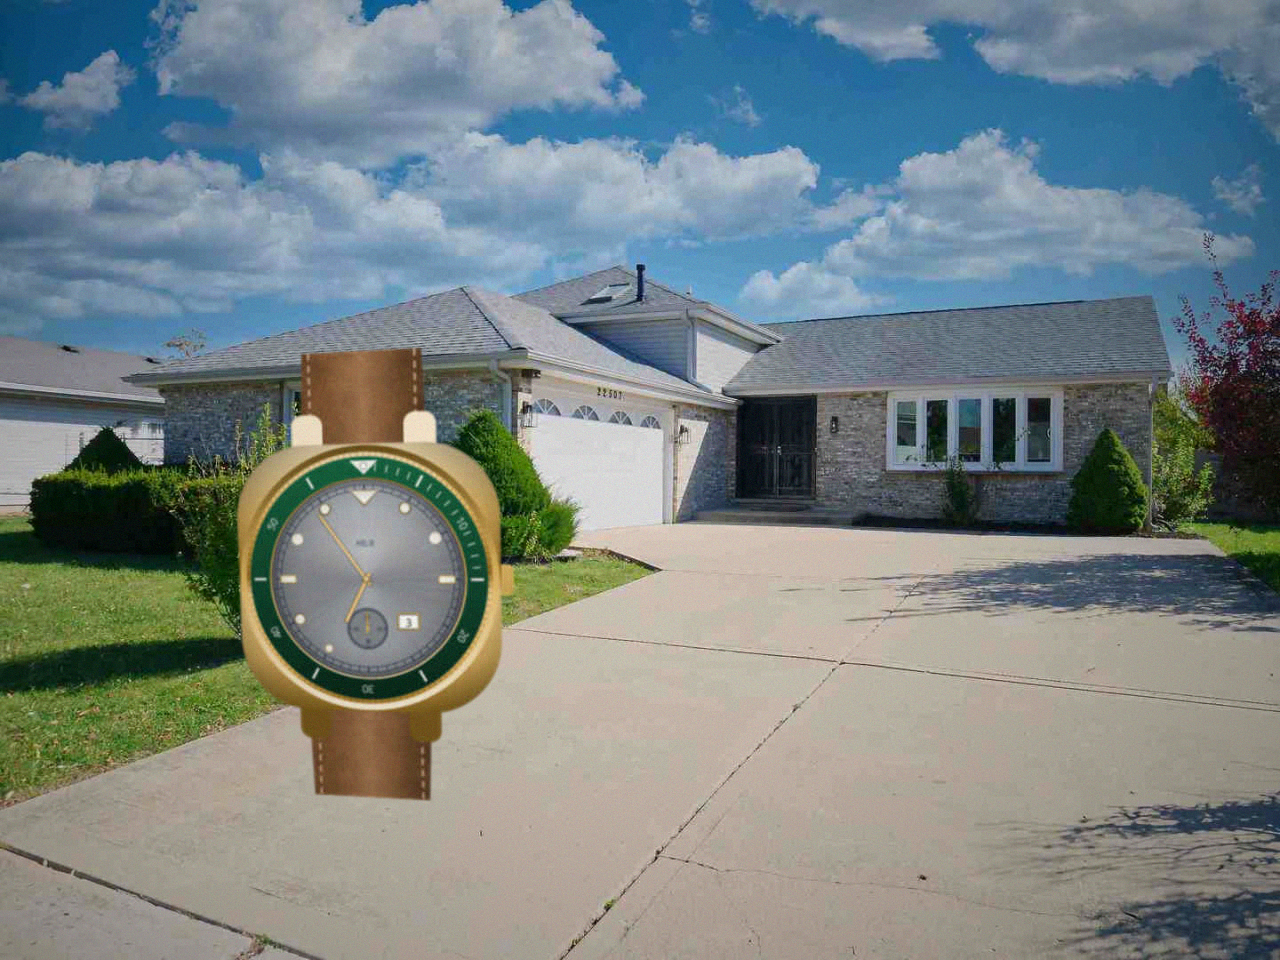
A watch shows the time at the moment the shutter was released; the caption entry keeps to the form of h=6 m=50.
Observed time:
h=6 m=54
